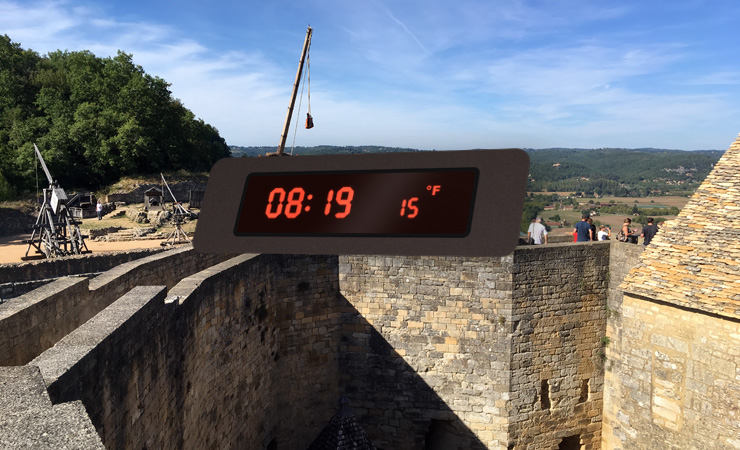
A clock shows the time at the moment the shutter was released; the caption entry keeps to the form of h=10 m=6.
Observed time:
h=8 m=19
